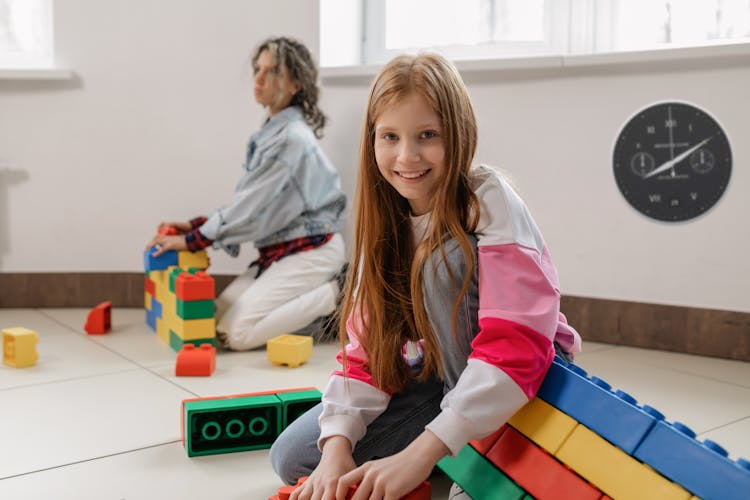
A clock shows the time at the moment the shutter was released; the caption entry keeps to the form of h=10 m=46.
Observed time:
h=8 m=10
